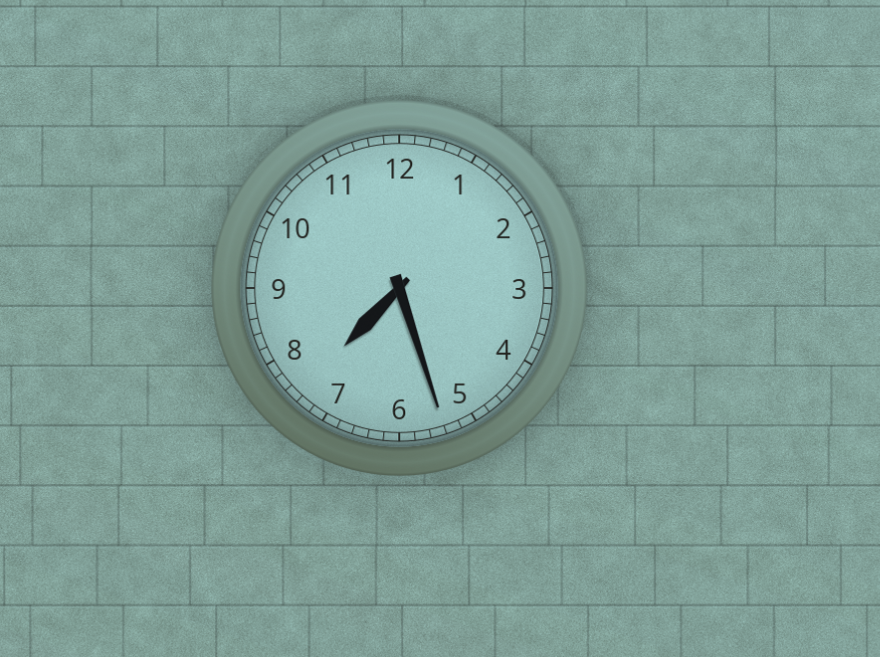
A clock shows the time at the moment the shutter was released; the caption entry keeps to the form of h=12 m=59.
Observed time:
h=7 m=27
